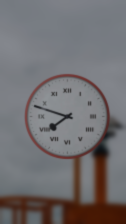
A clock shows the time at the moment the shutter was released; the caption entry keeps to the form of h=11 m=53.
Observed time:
h=7 m=48
